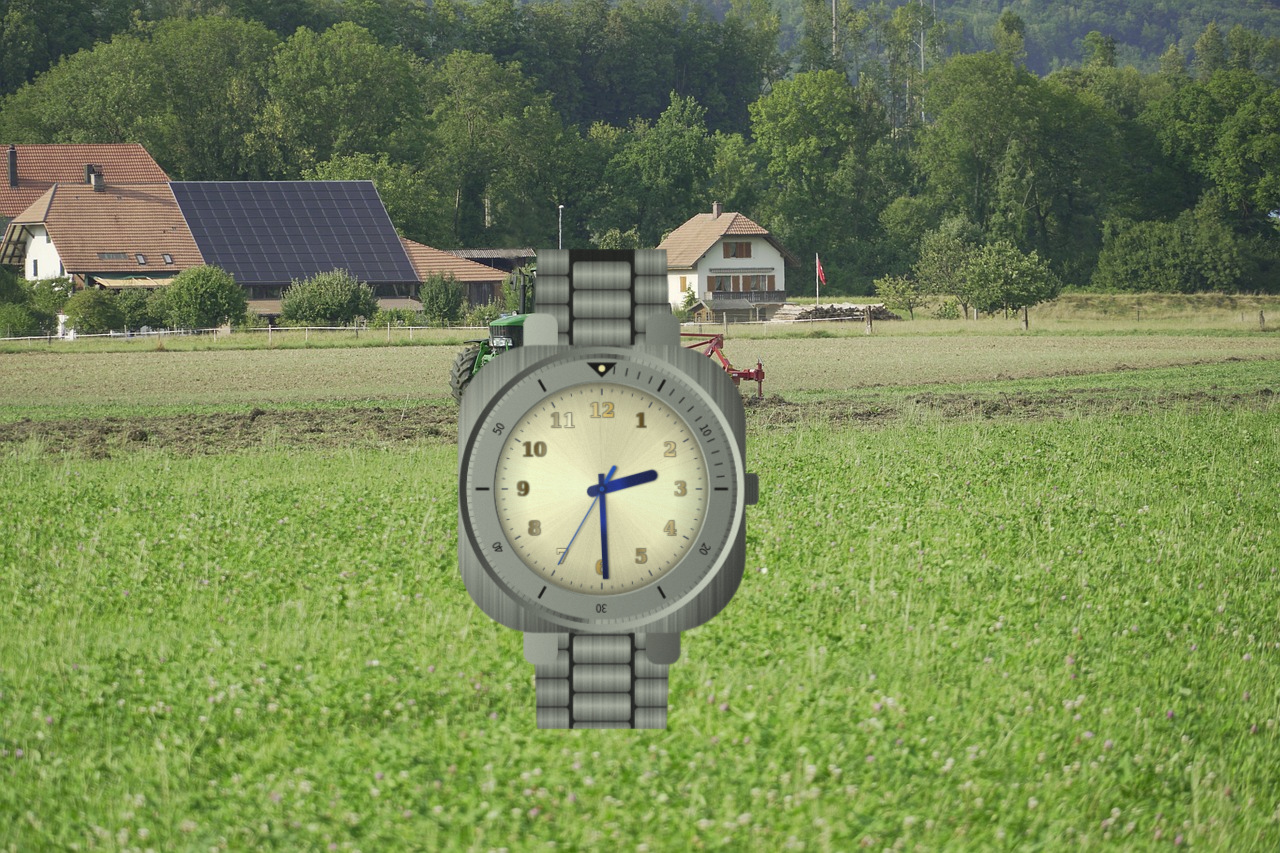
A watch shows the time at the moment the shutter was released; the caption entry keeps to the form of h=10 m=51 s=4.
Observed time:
h=2 m=29 s=35
